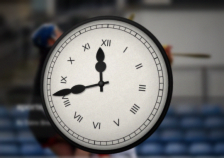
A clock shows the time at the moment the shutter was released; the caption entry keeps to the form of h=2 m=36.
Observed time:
h=11 m=42
